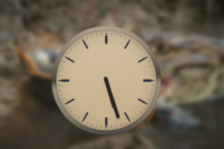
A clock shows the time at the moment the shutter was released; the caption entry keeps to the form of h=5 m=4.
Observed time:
h=5 m=27
